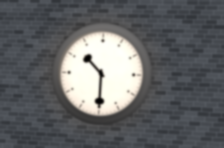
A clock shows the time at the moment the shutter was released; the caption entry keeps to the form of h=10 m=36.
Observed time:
h=10 m=30
